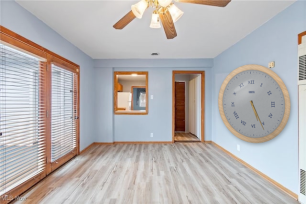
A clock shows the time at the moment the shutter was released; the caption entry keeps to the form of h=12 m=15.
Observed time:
h=5 m=26
